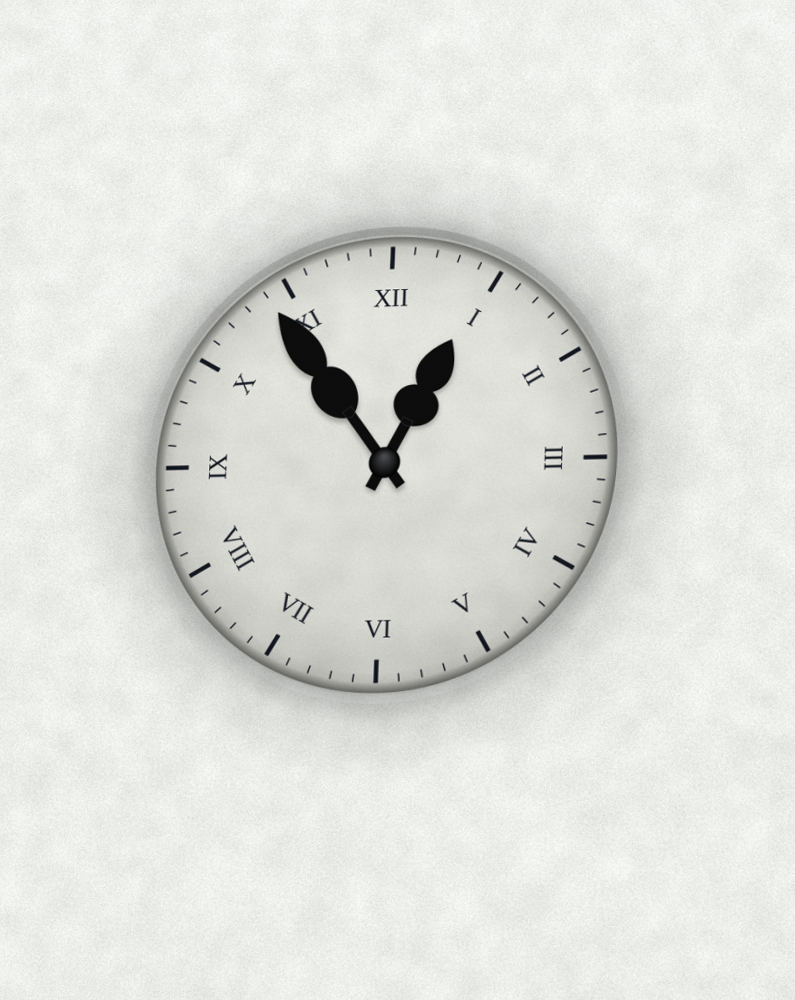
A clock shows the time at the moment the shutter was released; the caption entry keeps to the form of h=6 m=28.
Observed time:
h=12 m=54
